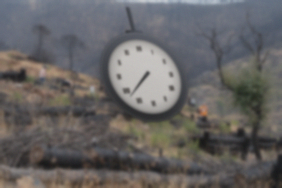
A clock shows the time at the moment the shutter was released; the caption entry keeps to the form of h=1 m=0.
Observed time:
h=7 m=38
